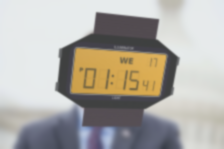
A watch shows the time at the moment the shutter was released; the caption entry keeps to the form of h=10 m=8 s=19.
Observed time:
h=1 m=15 s=41
